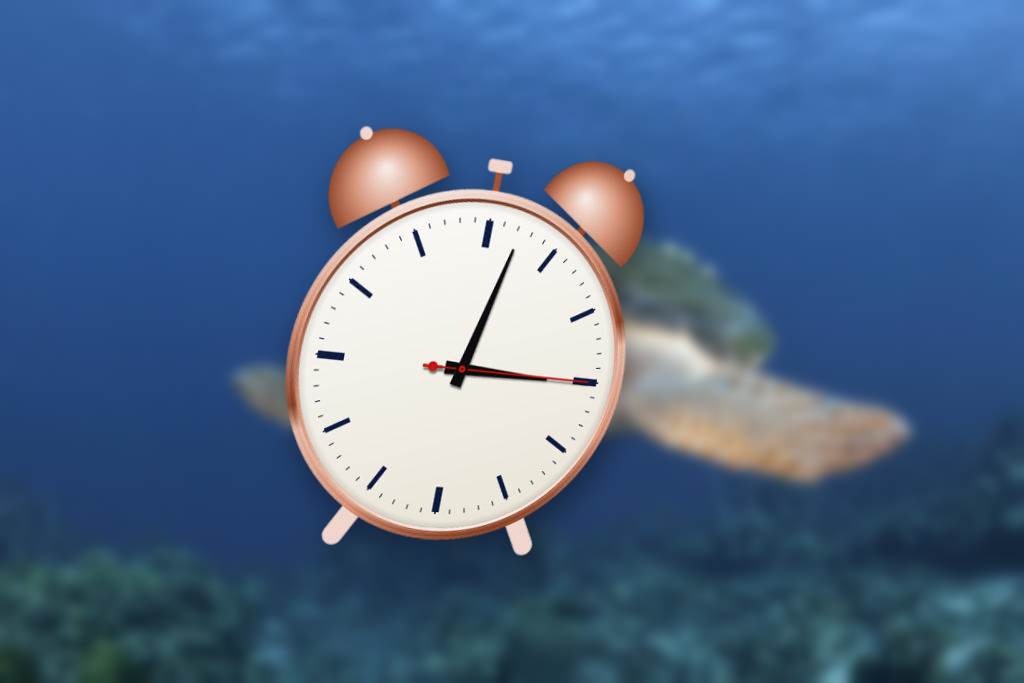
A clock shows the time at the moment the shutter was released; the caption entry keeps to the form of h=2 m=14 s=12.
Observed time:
h=3 m=2 s=15
